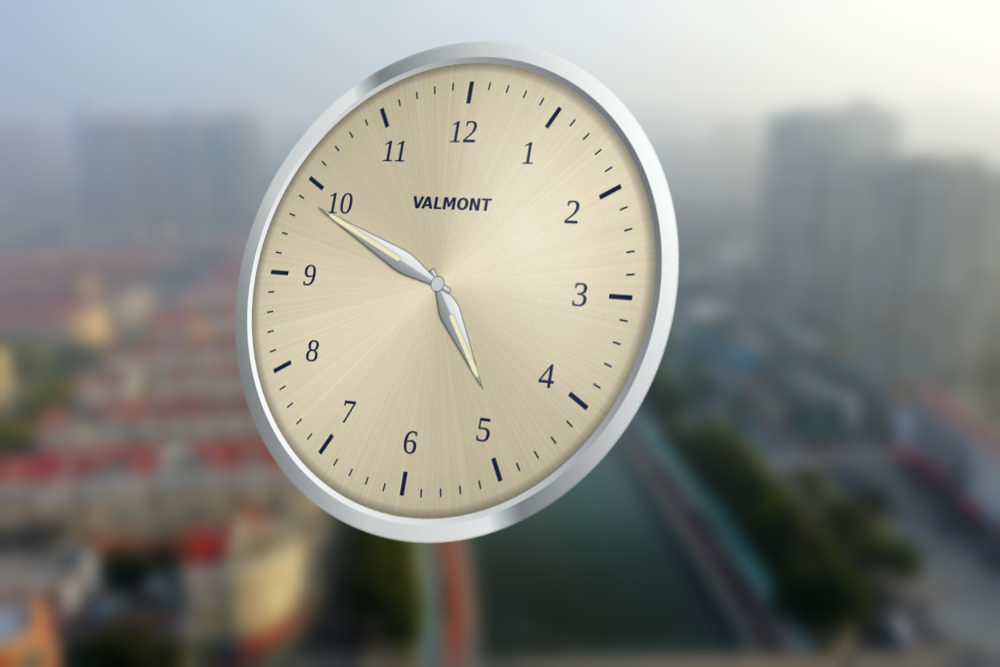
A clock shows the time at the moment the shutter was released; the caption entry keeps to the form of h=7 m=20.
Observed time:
h=4 m=49
